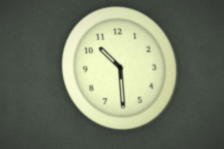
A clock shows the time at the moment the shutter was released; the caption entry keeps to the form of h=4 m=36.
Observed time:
h=10 m=30
